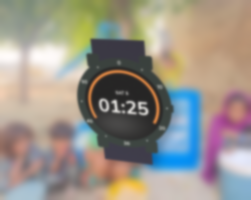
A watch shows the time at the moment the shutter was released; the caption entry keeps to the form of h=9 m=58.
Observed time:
h=1 m=25
